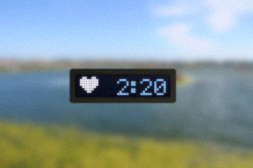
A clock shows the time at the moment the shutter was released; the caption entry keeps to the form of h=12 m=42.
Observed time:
h=2 m=20
